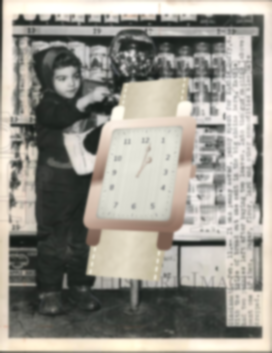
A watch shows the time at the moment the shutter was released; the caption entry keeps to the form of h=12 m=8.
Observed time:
h=1 m=2
